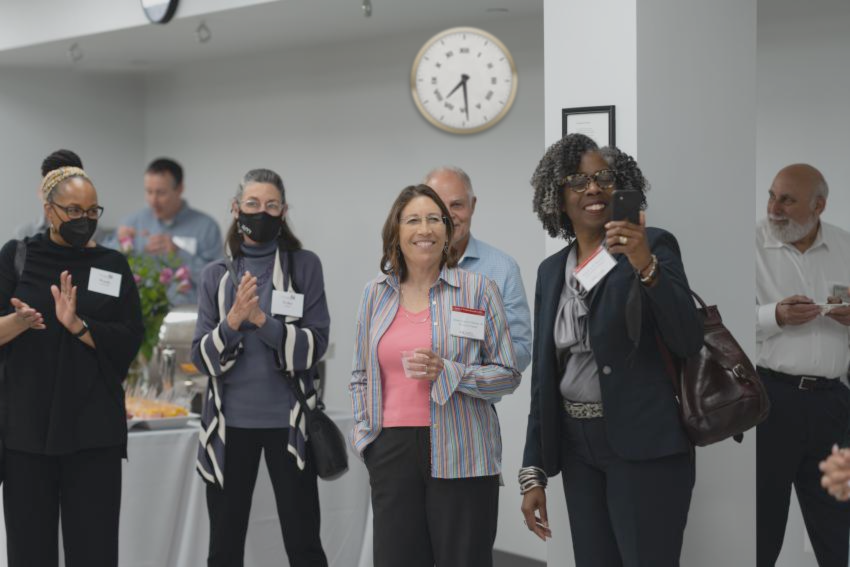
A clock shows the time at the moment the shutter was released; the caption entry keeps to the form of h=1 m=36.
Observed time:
h=7 m=29
